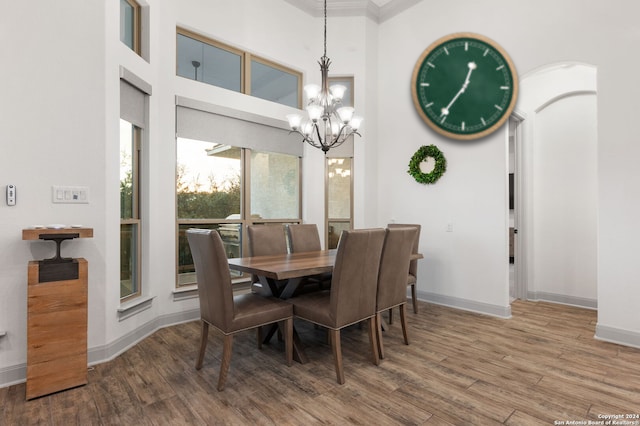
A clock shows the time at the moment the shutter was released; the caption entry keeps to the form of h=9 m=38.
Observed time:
h=12 m=36
